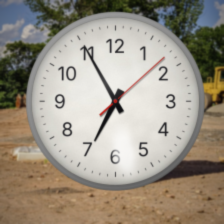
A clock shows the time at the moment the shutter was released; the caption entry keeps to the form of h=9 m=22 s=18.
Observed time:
h=6 m=55 s=8
